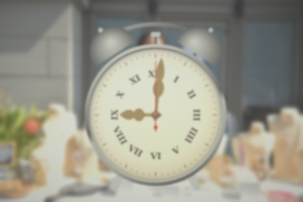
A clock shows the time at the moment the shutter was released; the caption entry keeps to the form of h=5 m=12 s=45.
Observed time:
h=9 m=1 s=0
